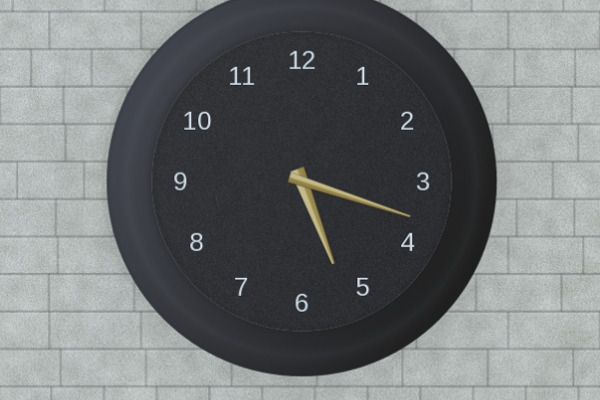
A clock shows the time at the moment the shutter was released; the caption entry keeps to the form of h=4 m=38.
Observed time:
h=5 m=18
